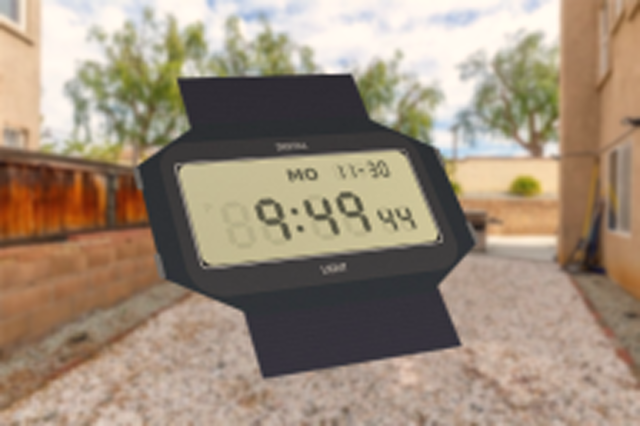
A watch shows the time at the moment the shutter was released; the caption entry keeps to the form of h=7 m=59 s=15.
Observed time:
h=9 m=49 s=44
